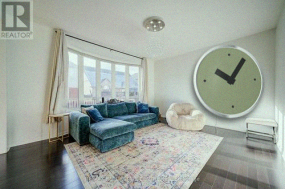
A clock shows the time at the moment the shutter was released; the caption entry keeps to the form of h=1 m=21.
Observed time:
h=10 m=6
